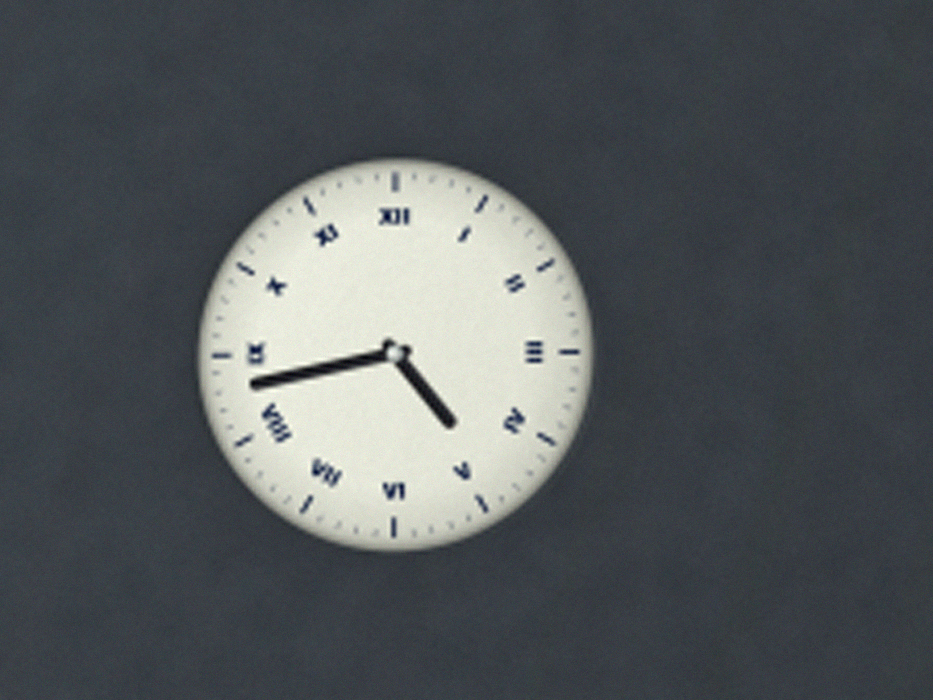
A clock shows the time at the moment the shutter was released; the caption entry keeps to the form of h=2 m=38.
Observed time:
h=4 m=43
